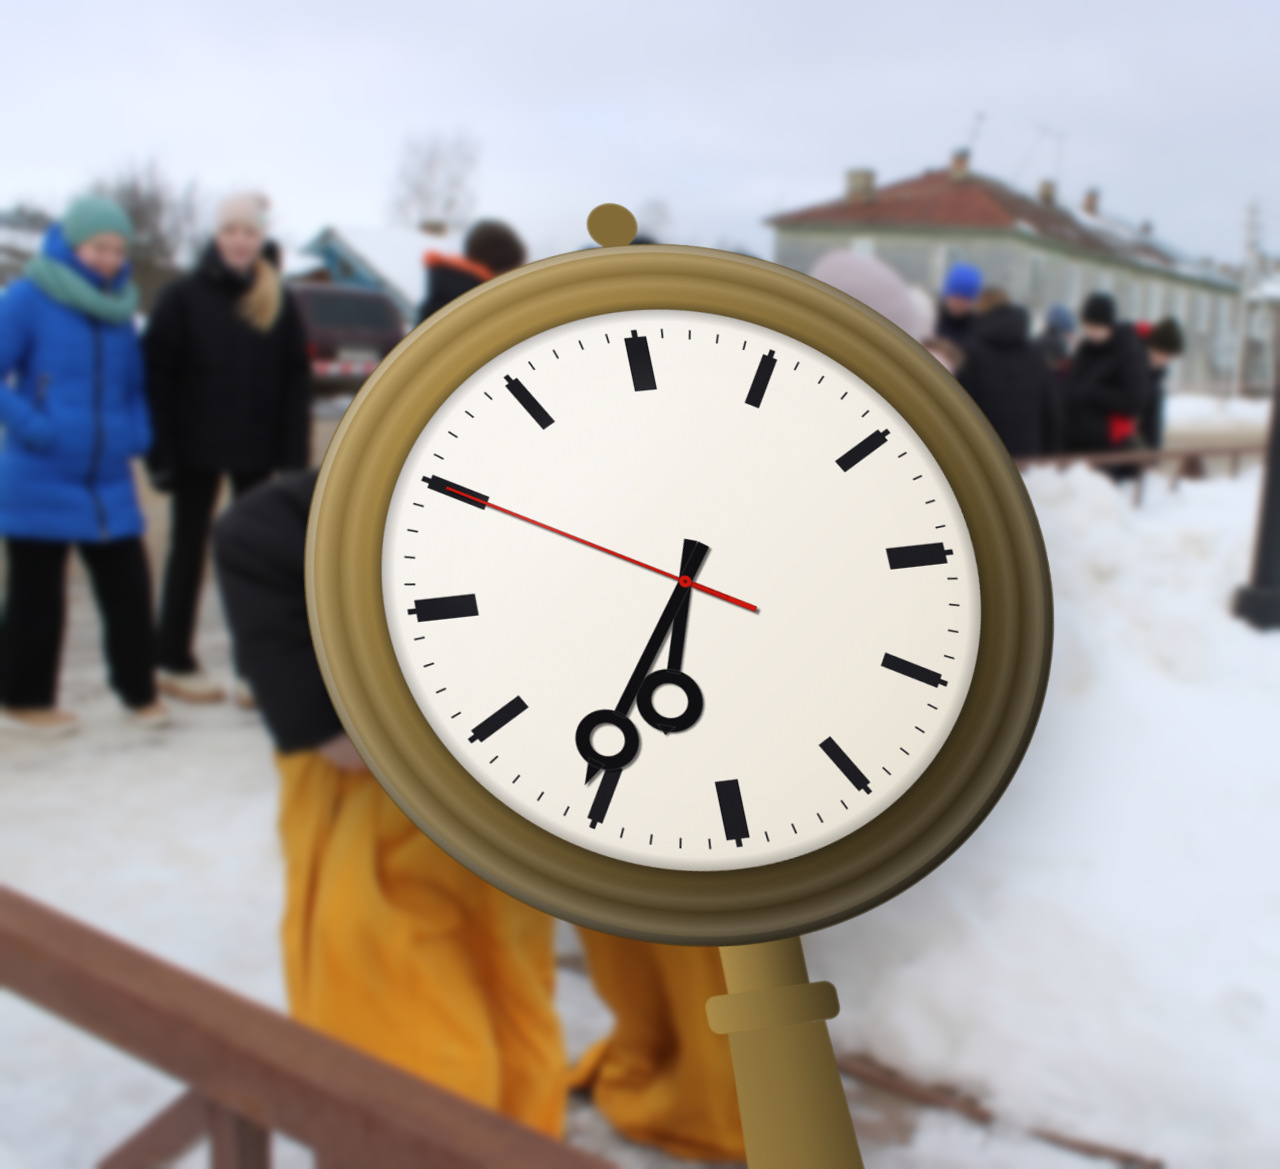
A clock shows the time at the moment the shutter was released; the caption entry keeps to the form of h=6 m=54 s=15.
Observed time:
h=6 m=35 s=50
